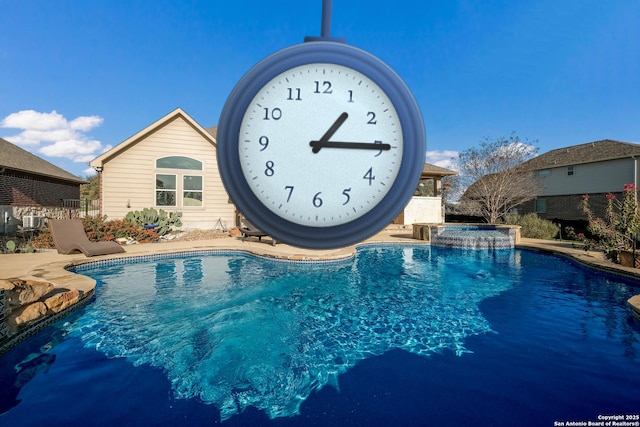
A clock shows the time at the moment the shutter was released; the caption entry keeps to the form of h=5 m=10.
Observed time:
h=1 m=15
